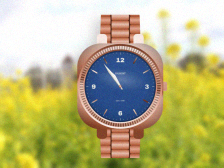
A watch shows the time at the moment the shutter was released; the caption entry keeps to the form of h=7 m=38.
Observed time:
h=10 m=54
